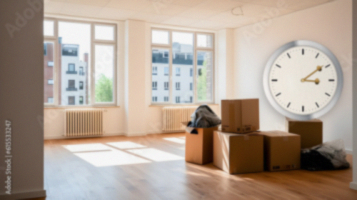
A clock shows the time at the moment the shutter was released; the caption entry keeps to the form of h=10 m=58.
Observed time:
h=3 m=9
